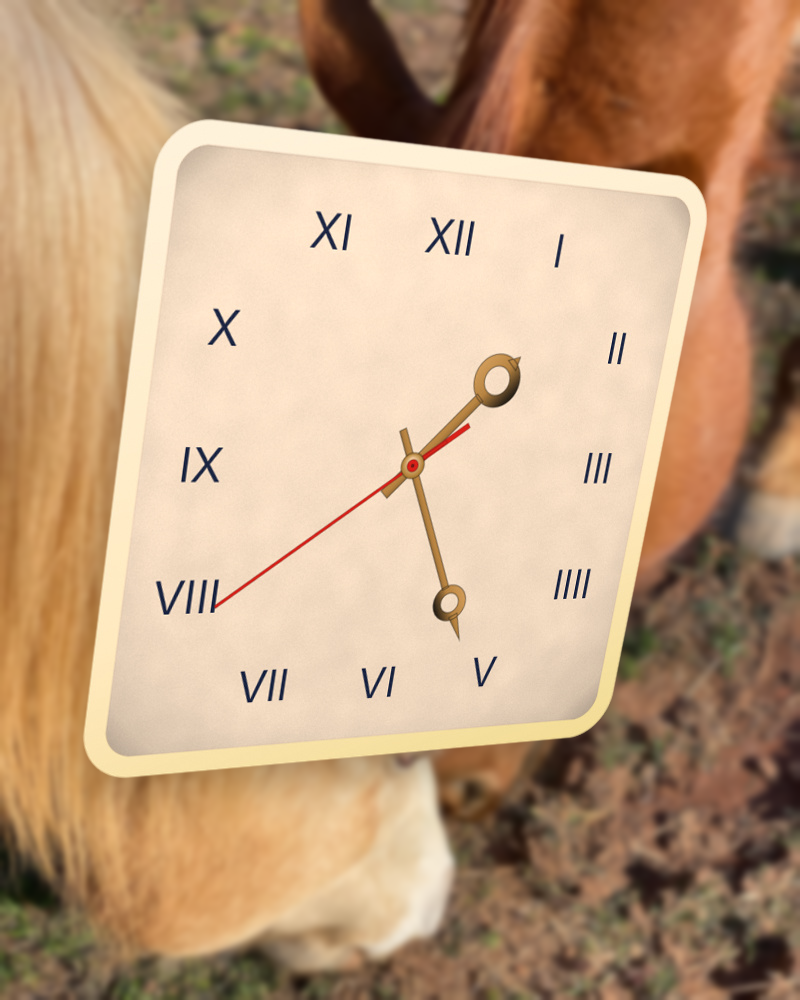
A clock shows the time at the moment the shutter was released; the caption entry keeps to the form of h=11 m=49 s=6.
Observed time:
h=1 m=25 s=39
